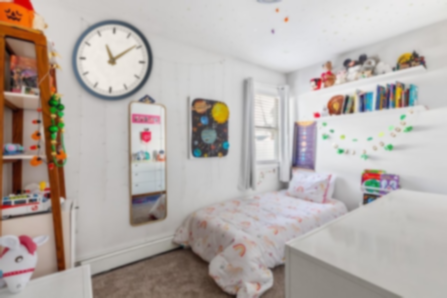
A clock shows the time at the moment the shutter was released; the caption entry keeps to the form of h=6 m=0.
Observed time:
h=11 m=9
